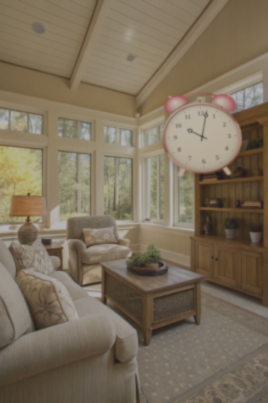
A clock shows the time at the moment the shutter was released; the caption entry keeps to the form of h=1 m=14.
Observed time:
h=10 m=2
